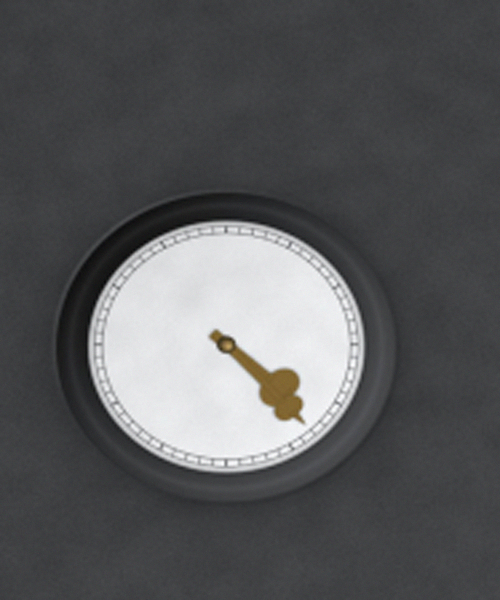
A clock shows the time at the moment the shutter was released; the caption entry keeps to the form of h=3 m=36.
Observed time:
h=4 m=23
